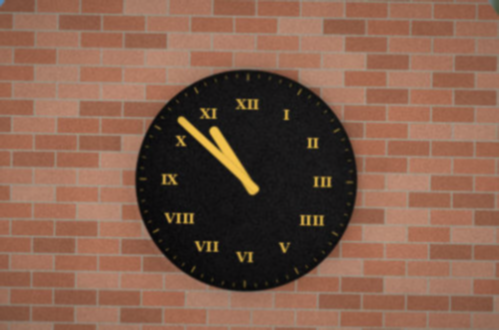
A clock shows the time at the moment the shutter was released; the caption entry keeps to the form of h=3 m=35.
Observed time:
h=10 m=52
